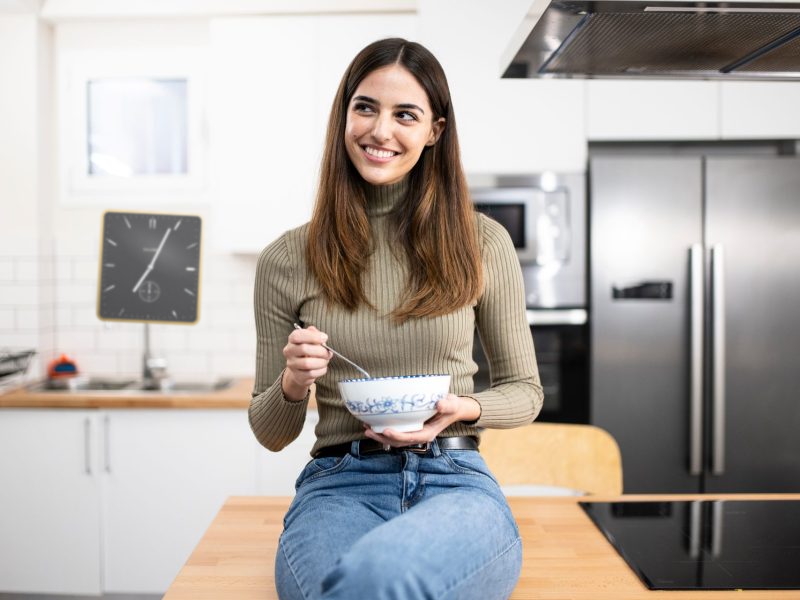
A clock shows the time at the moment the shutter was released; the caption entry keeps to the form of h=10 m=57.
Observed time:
h=7 m=4
